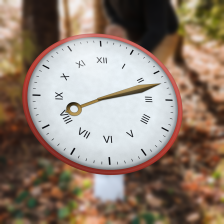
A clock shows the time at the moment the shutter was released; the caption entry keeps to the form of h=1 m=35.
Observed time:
h=8 m=12
